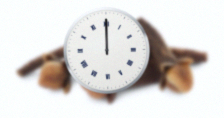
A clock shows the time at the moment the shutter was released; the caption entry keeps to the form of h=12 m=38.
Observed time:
h=12 m=0
